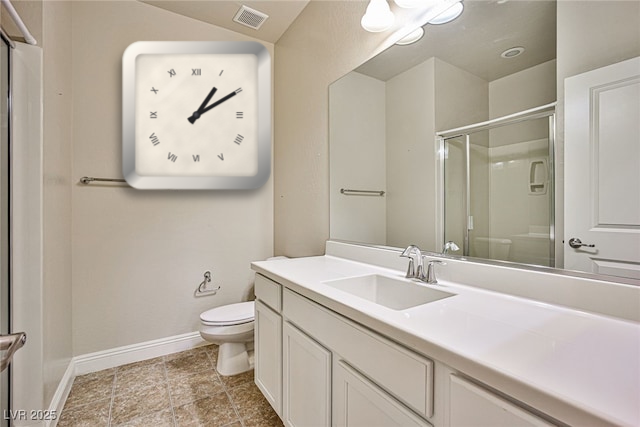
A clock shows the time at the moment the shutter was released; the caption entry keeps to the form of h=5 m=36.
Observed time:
h=1 m=10
